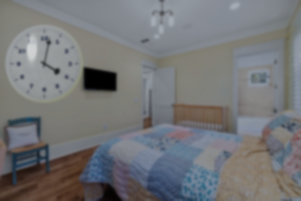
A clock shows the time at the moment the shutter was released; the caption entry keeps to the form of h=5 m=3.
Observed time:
h=4 m=2
